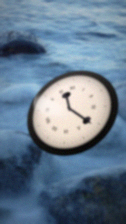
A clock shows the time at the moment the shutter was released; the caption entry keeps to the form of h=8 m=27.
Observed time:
h=11 m=21
